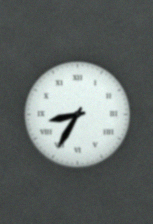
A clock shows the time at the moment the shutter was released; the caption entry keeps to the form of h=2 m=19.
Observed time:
h=8 m=35
